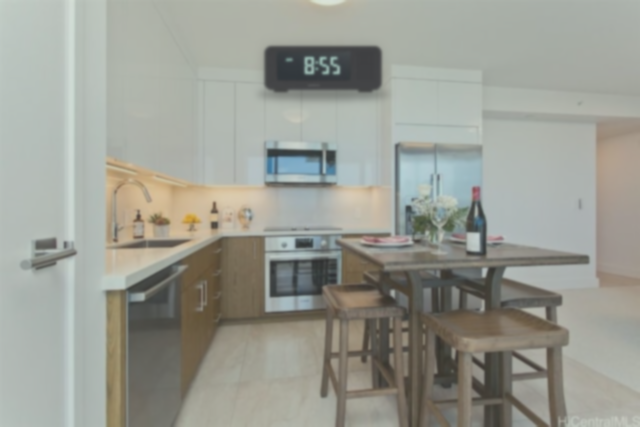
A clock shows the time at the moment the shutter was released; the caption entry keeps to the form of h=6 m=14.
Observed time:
h=8 m=55
